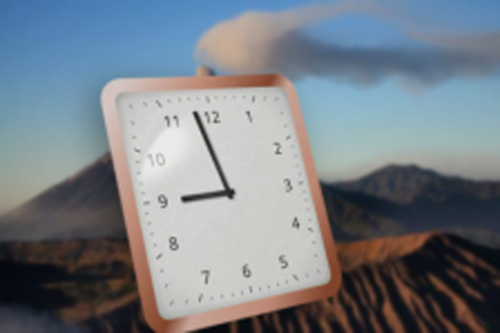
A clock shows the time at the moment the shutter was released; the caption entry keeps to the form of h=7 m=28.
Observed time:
h=8 m=58
